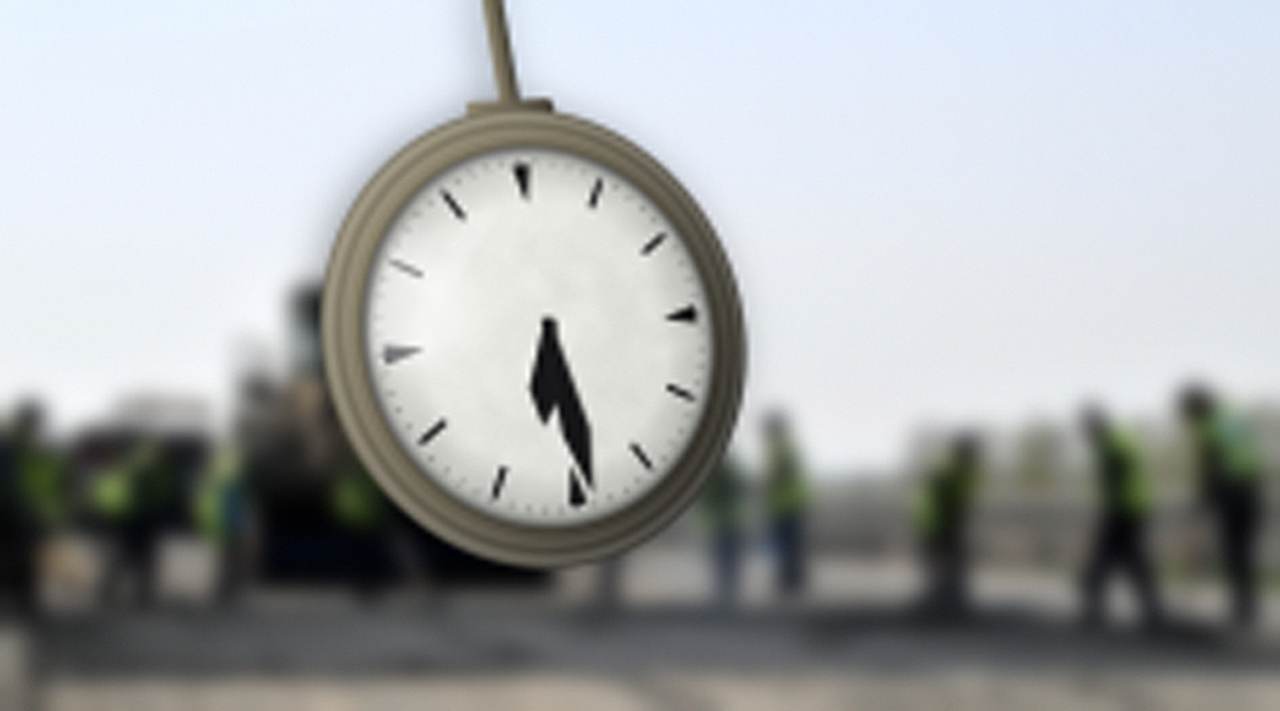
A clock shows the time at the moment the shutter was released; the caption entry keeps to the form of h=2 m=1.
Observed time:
h=6 m=29
